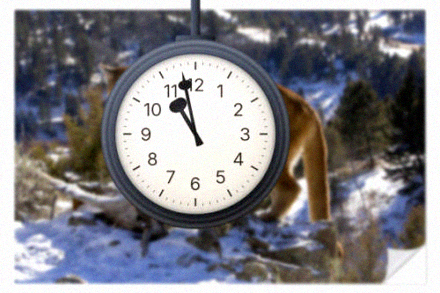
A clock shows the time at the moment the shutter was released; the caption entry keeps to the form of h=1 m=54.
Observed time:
h=10 m=58
